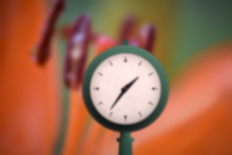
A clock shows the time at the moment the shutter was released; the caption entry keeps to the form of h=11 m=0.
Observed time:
h=1 m=36
